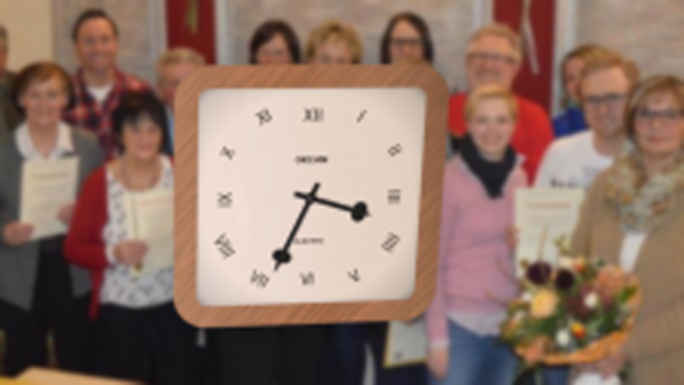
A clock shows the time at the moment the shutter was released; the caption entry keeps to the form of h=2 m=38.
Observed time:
h=3 m=34
